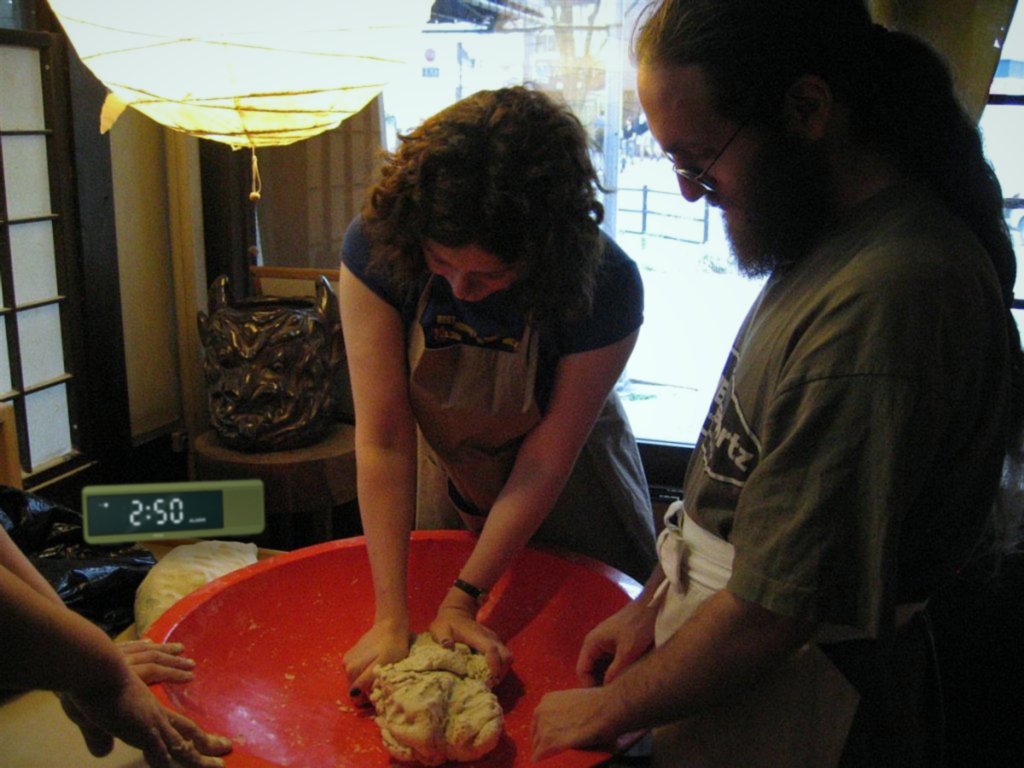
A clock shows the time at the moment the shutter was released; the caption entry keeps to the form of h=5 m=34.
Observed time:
h=2 m=50
